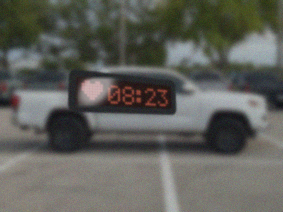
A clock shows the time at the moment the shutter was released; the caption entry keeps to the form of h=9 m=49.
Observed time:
h=8 m=23
